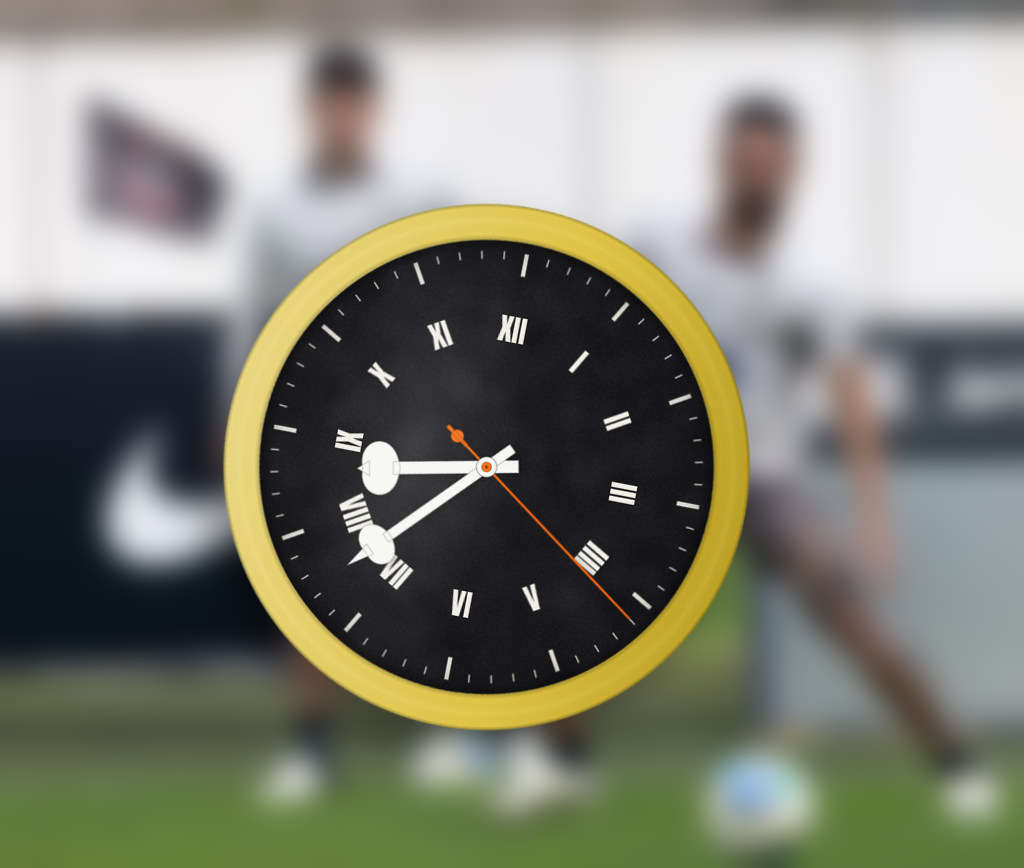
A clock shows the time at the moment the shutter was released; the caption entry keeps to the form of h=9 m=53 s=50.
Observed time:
h=8 m=37 s=21
